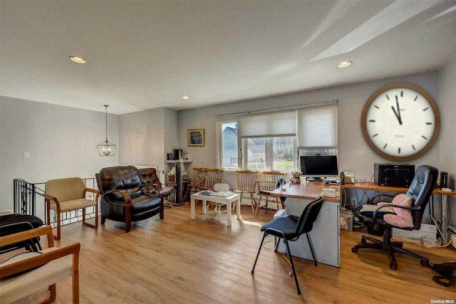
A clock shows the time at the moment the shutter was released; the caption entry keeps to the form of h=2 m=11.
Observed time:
h=10 m=58
